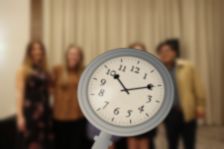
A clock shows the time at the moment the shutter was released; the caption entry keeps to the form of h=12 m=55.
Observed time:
h=10 m=10
